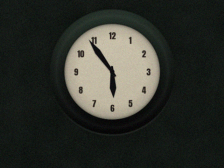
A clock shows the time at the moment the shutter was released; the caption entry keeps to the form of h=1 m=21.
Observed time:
h=5 m=54
